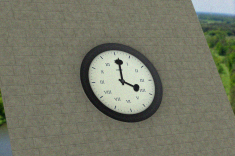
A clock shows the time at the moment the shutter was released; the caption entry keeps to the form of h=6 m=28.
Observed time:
h=4 m=1
